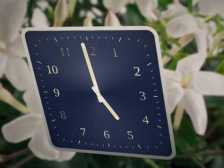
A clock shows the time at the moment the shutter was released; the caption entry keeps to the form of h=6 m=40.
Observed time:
h=4 m=59
